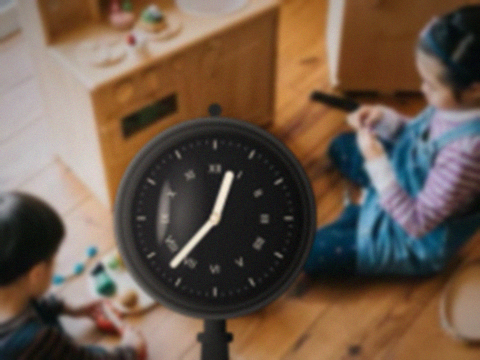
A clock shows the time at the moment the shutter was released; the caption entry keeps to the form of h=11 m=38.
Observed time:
h=12 m=37
